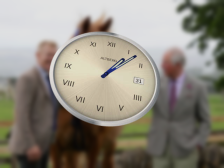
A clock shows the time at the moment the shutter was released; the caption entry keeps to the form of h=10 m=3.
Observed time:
h=1 m=7
